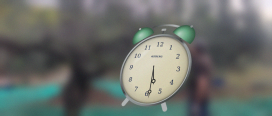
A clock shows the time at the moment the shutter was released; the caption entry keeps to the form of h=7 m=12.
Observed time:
h=5 m=29
